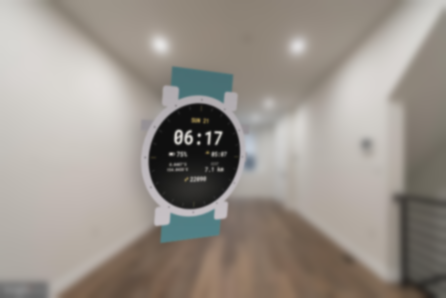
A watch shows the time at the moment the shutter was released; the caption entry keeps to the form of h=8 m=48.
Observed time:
h=6 m=17
